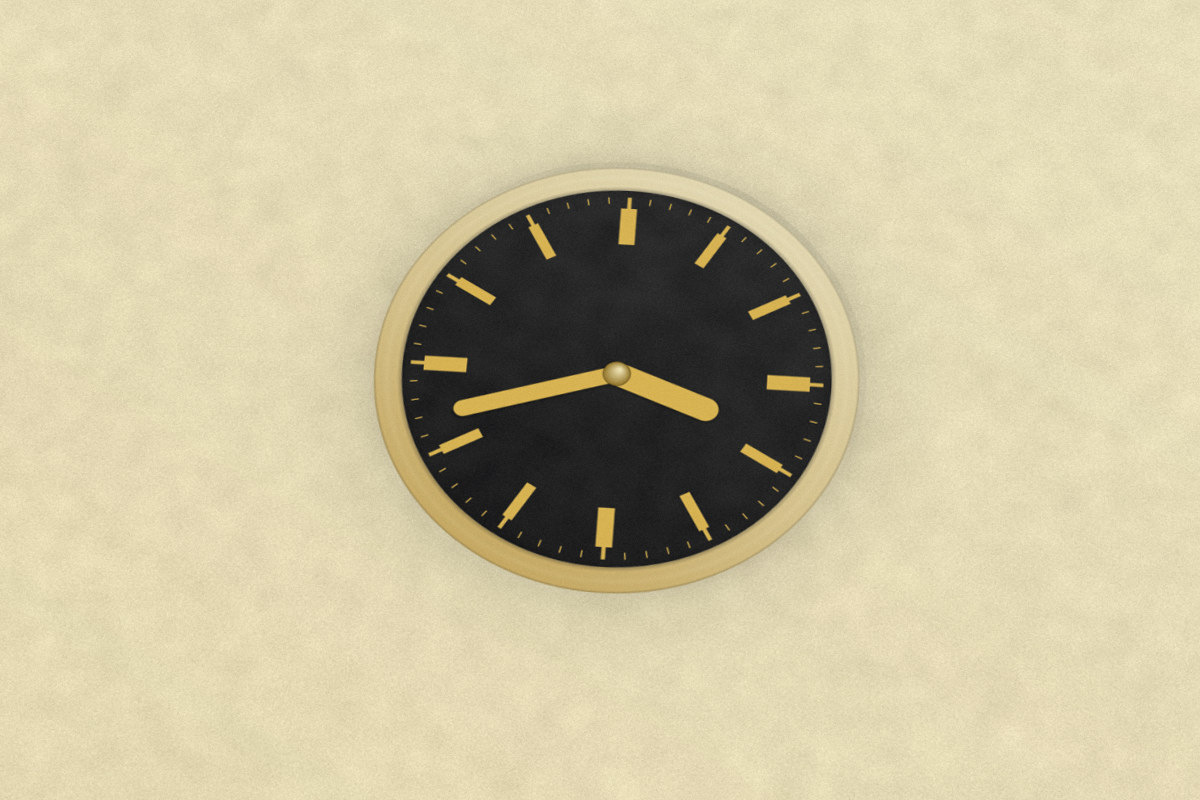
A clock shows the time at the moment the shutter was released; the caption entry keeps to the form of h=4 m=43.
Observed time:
h=3 m=42
